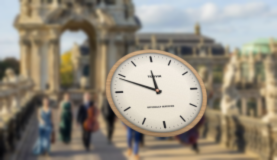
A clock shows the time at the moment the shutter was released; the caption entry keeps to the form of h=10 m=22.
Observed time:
h=11 m=49
